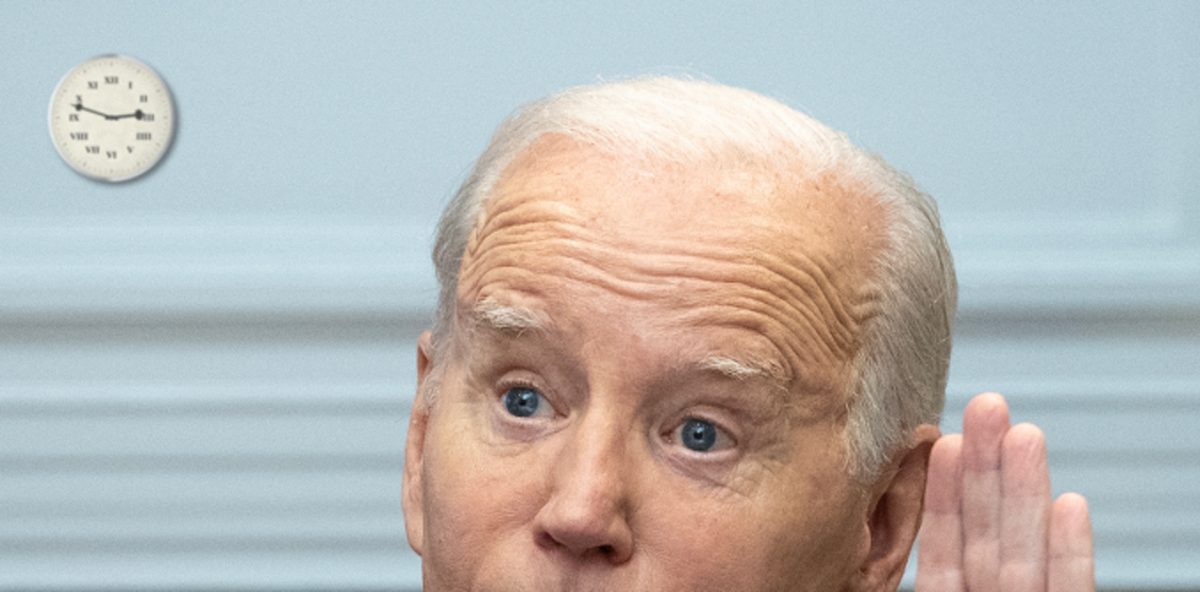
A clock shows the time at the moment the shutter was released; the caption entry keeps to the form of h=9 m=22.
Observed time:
h=2 m=48
